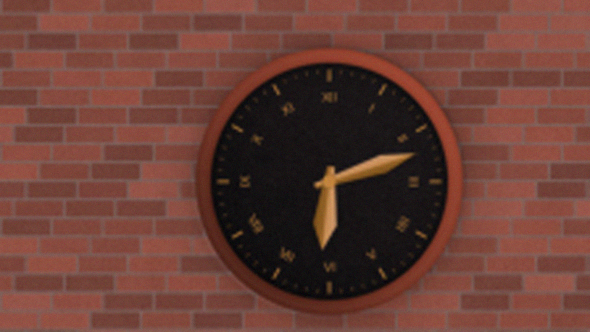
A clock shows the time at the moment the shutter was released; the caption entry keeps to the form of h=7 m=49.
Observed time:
h=6 m=12
